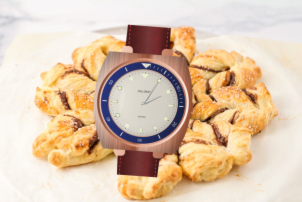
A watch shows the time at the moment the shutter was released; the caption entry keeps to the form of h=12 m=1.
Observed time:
h=2 m=5
